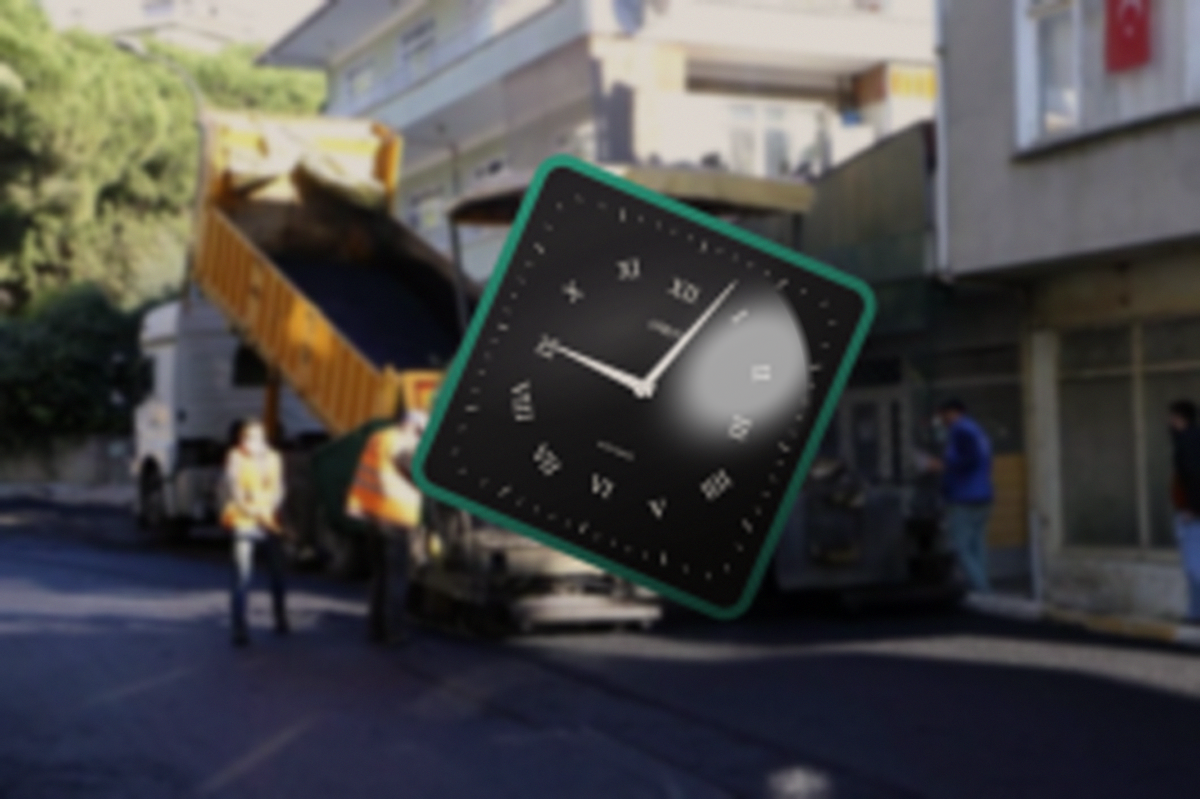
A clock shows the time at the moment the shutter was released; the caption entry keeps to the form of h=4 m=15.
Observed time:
h=9 m=3
